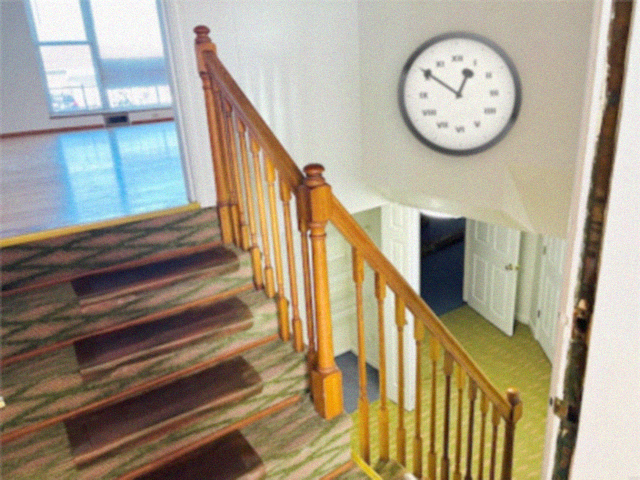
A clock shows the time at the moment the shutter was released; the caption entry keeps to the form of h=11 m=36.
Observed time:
h=12 m=51
